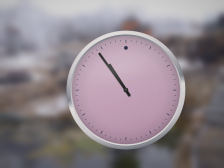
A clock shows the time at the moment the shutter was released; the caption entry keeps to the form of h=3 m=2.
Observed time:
h=10 m=54
